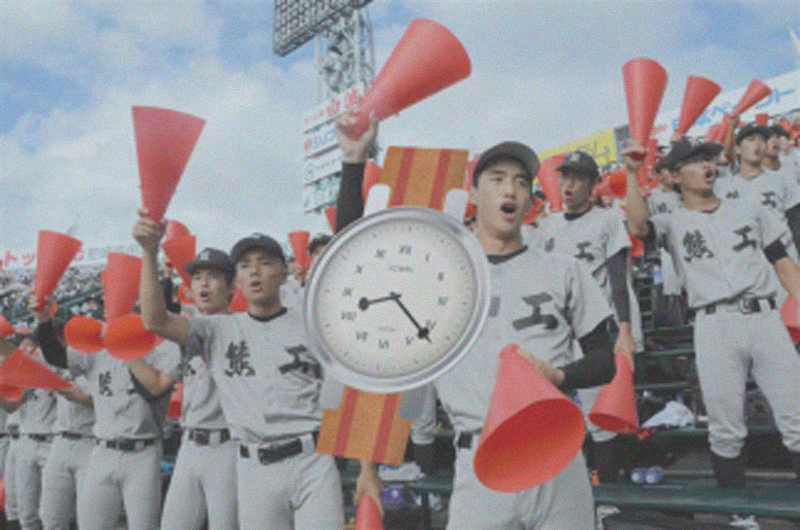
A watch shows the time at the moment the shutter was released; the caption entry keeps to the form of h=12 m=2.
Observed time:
h=8 m=22
